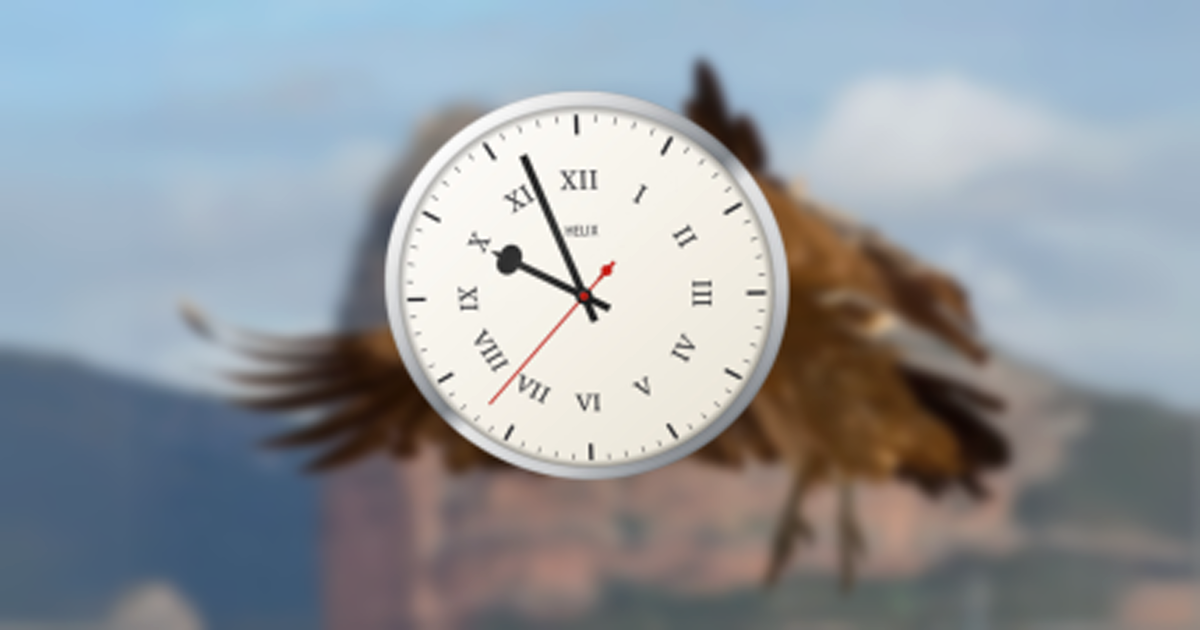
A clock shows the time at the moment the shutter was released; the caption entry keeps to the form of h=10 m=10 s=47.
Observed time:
h=9 m=56 s=37
